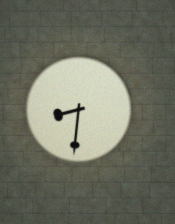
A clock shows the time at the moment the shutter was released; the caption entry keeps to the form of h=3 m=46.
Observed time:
h=8 m=31
